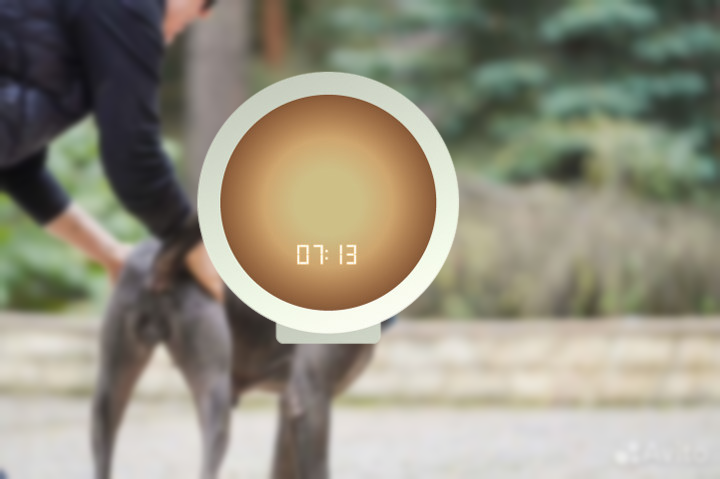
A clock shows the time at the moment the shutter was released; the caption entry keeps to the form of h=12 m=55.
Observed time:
h=7 m=13
